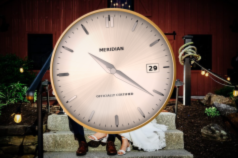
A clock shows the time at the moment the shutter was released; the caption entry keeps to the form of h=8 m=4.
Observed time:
h=10 m=21
